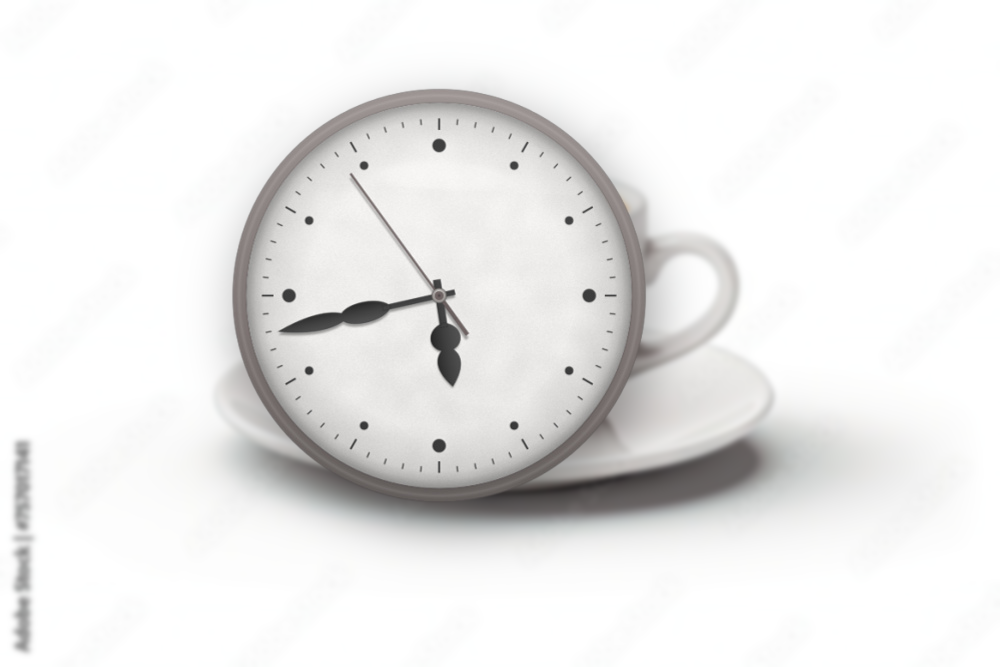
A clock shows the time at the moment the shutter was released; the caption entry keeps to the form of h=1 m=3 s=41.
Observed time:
h=5 m=42 s=54
